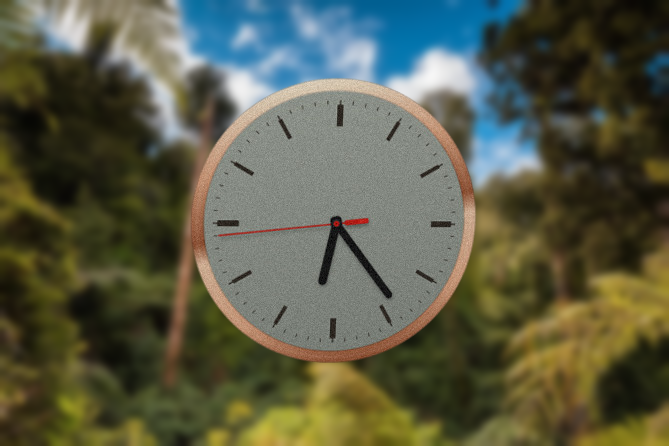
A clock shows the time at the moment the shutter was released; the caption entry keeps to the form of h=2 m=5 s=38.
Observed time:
h=6 m=23 s=44
